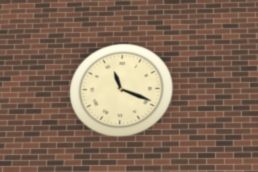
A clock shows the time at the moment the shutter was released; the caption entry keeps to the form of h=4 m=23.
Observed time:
h=11 m=19
